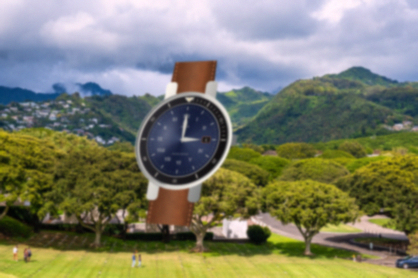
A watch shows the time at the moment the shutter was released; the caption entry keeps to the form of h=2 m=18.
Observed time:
h=3 m=0
